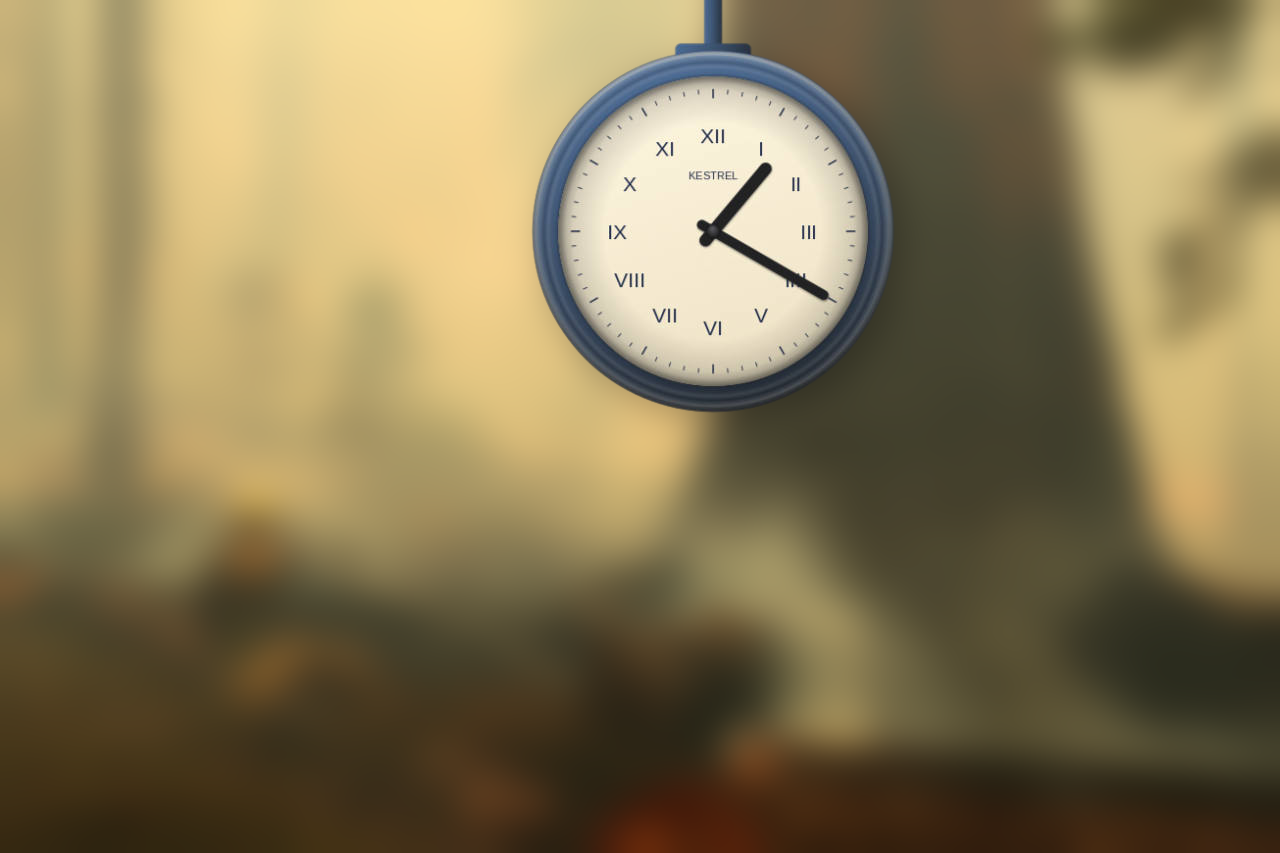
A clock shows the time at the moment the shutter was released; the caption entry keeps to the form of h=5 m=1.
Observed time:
h=1 m=20
